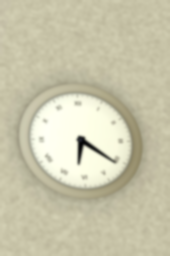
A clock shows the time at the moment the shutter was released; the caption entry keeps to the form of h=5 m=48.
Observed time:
h=6 m=21
